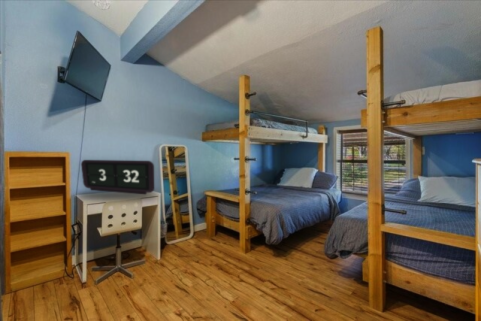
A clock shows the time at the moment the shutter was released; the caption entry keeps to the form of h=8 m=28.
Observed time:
h=3 m=32
